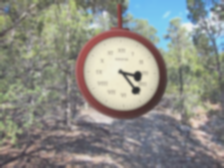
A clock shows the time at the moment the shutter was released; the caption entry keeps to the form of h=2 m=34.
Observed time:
h=3 m=24
